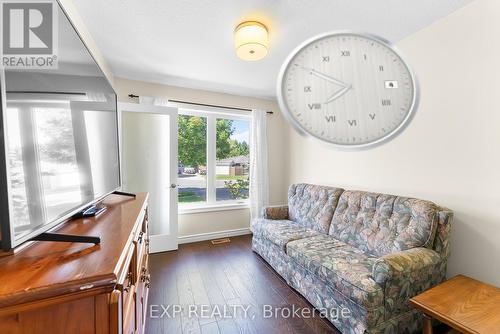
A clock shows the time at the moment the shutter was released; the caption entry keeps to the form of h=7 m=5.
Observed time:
h=7 m=50
